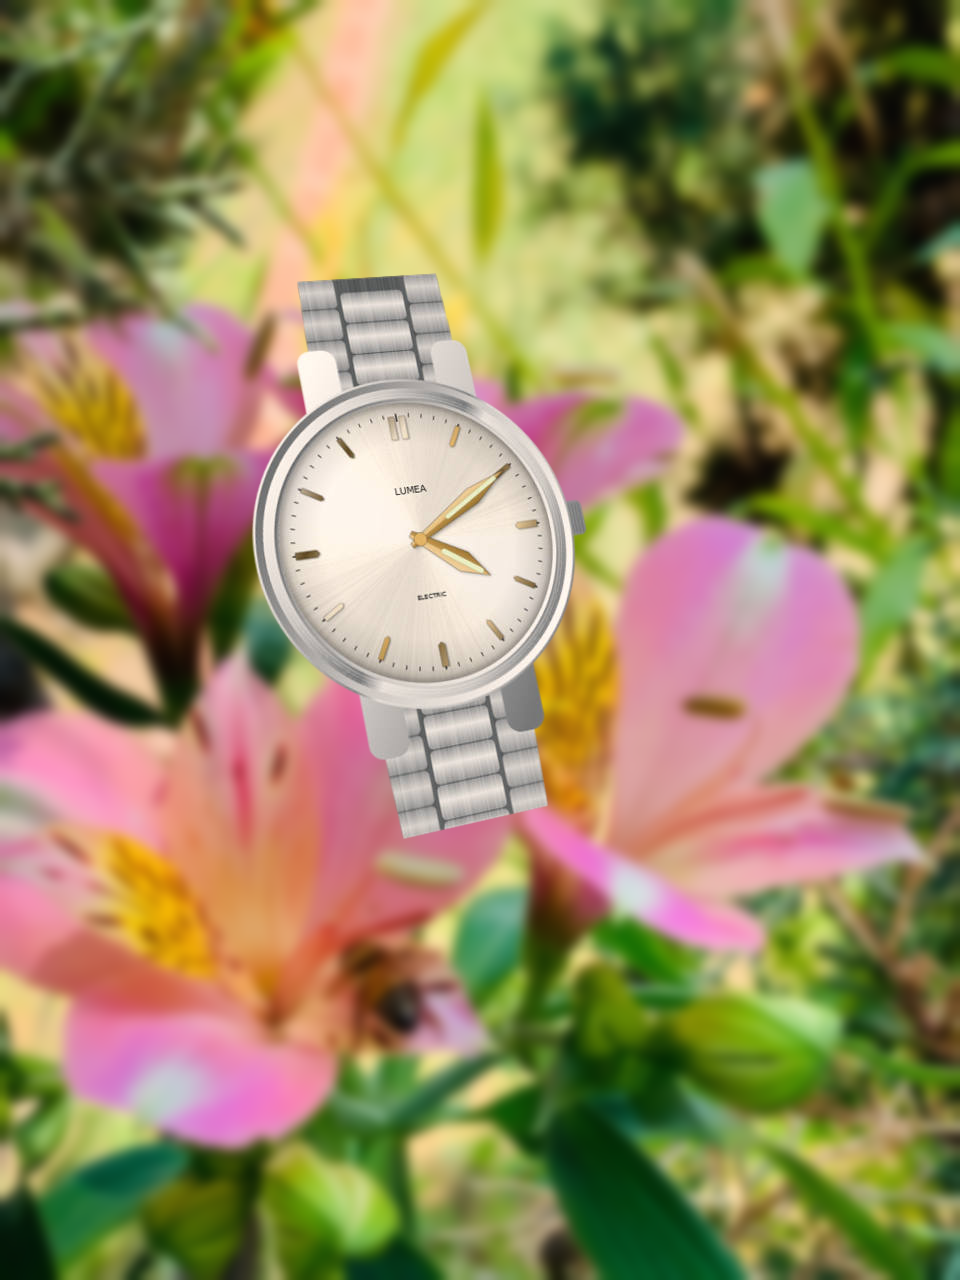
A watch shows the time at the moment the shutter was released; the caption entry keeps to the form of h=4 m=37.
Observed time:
h=4 m=10
